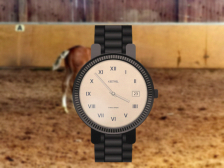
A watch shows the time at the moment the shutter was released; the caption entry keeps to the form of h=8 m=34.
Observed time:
h=3 m=53
